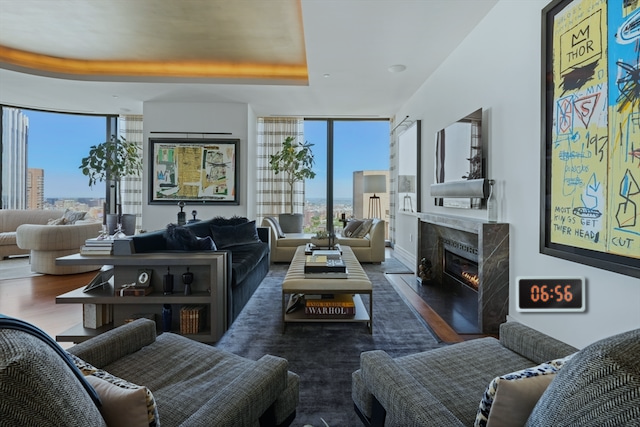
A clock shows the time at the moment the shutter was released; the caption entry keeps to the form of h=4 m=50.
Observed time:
h=6 m=56
